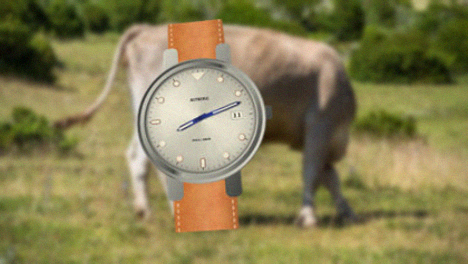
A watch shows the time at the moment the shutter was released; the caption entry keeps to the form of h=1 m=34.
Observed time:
h=8 m=12
